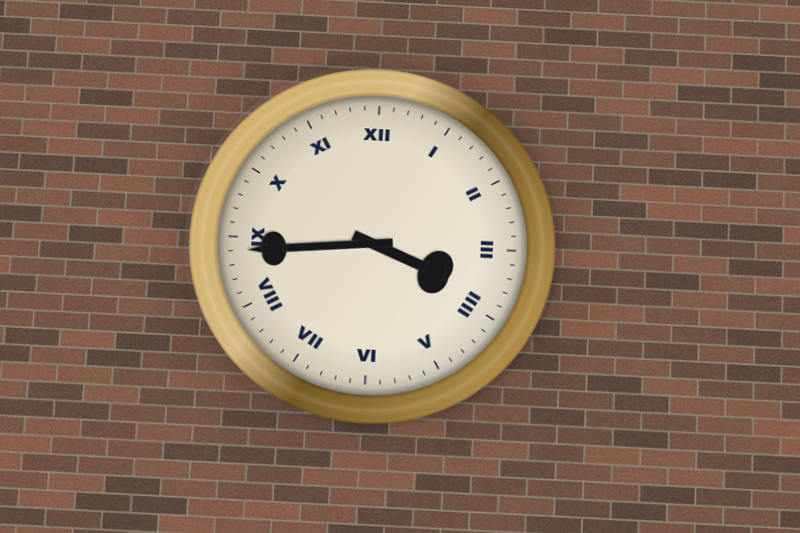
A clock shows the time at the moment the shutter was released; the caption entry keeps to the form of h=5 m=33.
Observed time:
h=3 m=44
